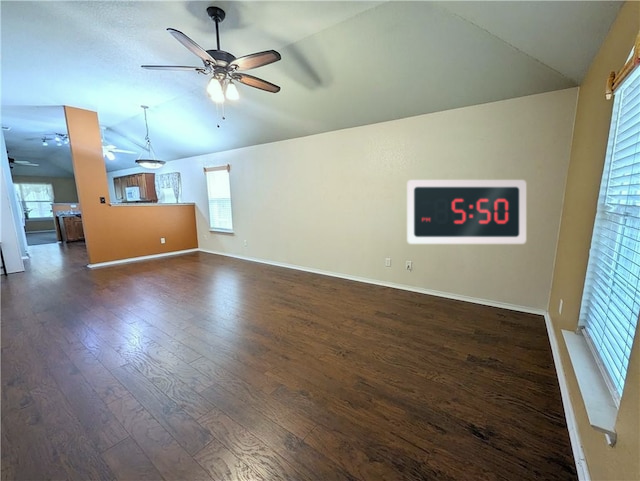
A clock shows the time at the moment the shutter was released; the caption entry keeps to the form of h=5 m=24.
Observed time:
h=5 m=50
